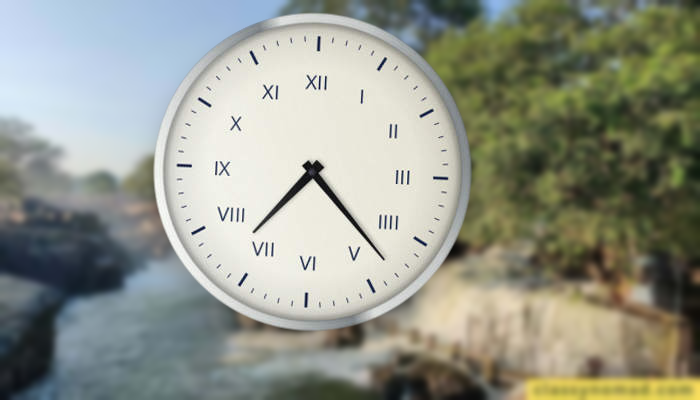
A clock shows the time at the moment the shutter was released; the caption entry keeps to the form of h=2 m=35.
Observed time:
h=7 m=23
